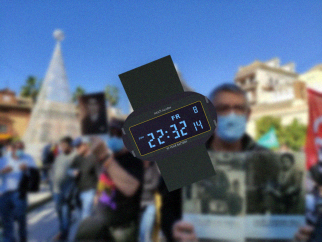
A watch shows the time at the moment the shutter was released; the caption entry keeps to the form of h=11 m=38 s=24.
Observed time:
h=22 m=32 s=14
